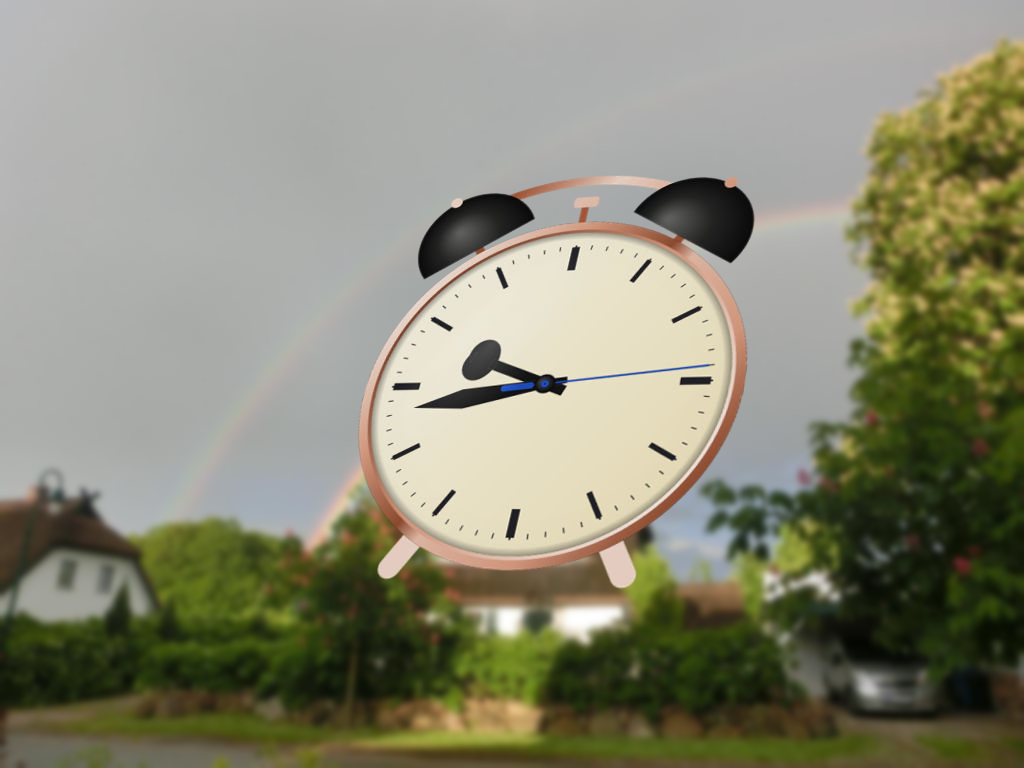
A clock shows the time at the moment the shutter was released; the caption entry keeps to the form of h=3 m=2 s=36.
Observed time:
h=9 m=43 s=14
